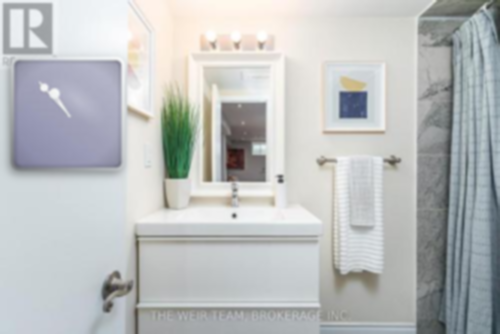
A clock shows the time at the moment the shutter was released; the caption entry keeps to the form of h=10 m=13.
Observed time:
h=10 m=53
